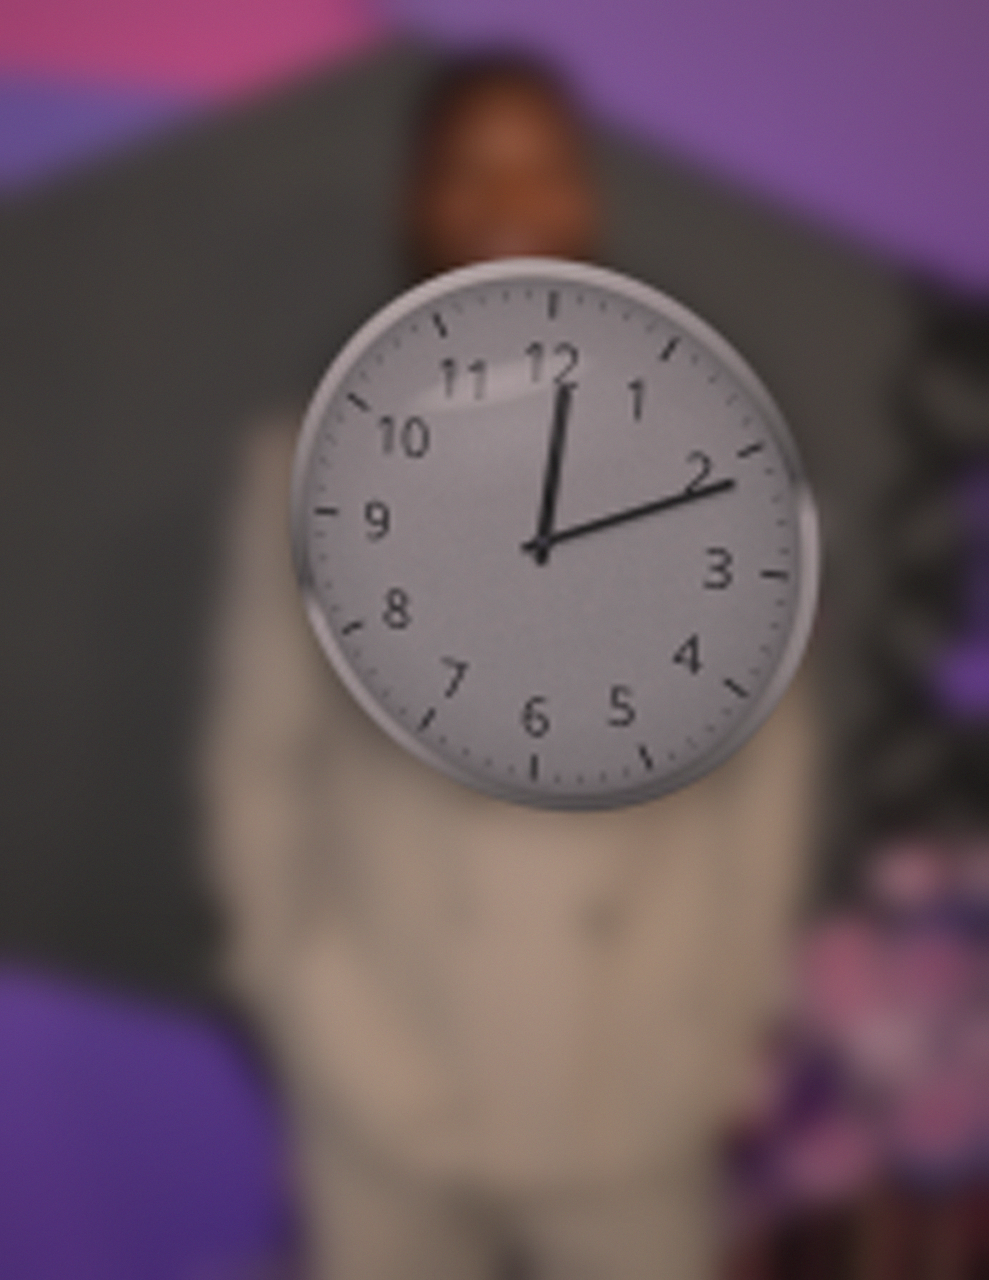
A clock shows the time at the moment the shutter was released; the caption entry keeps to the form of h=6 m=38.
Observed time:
h=12 m=11
